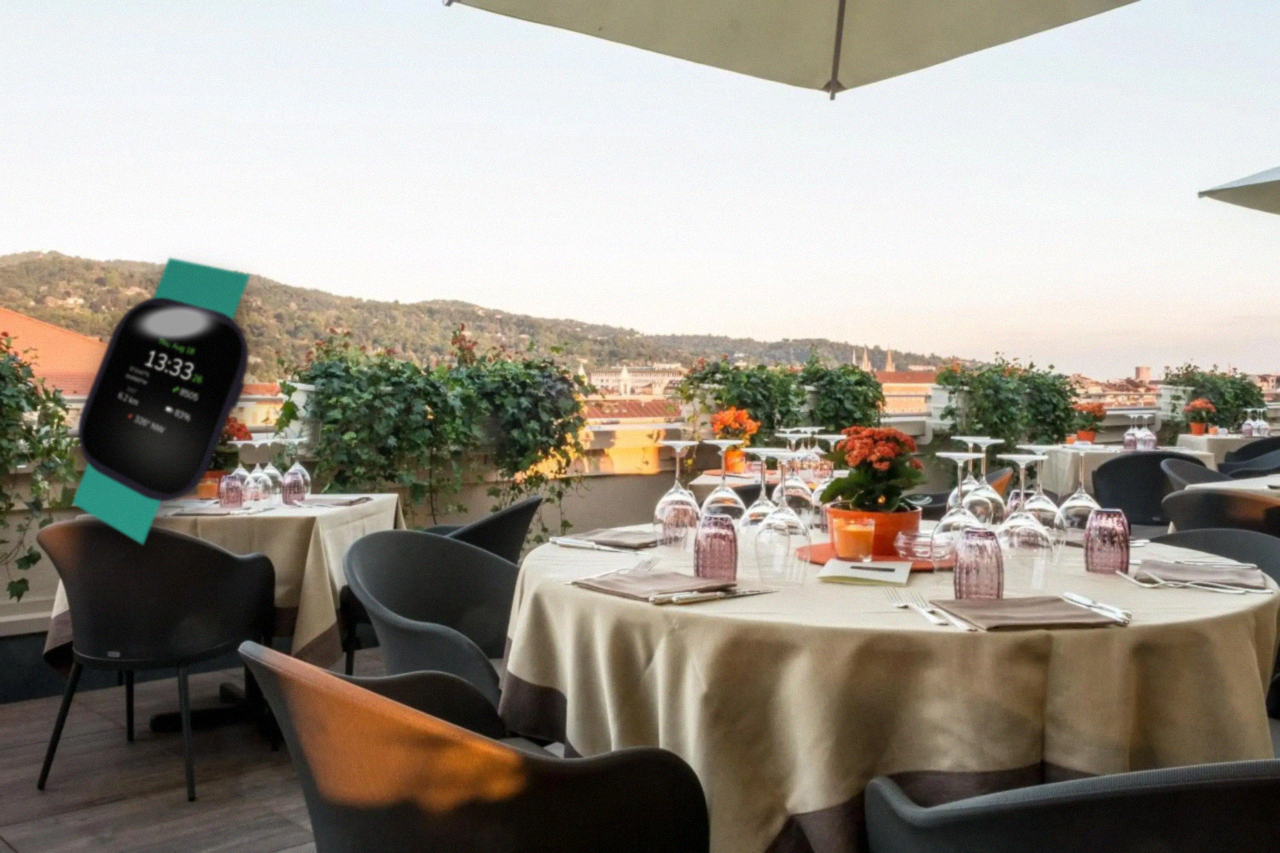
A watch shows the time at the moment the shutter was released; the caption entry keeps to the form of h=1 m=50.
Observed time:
h=13 m=33
